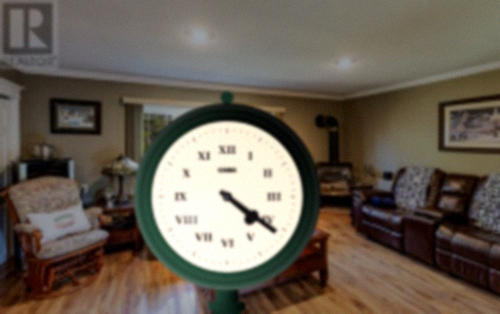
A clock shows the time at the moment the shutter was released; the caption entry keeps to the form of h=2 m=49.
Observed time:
h=4 m=21
